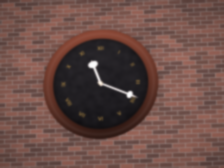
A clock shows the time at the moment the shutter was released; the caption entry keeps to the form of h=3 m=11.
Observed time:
h=11 m=19
